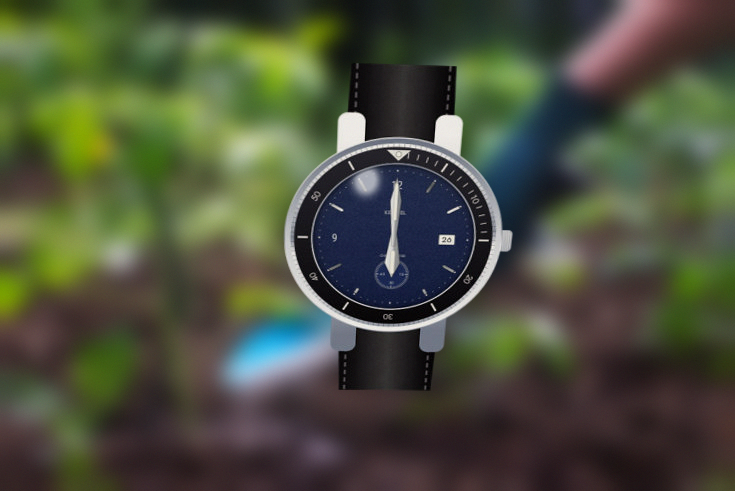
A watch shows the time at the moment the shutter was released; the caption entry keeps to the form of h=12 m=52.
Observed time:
h=6 m=0
